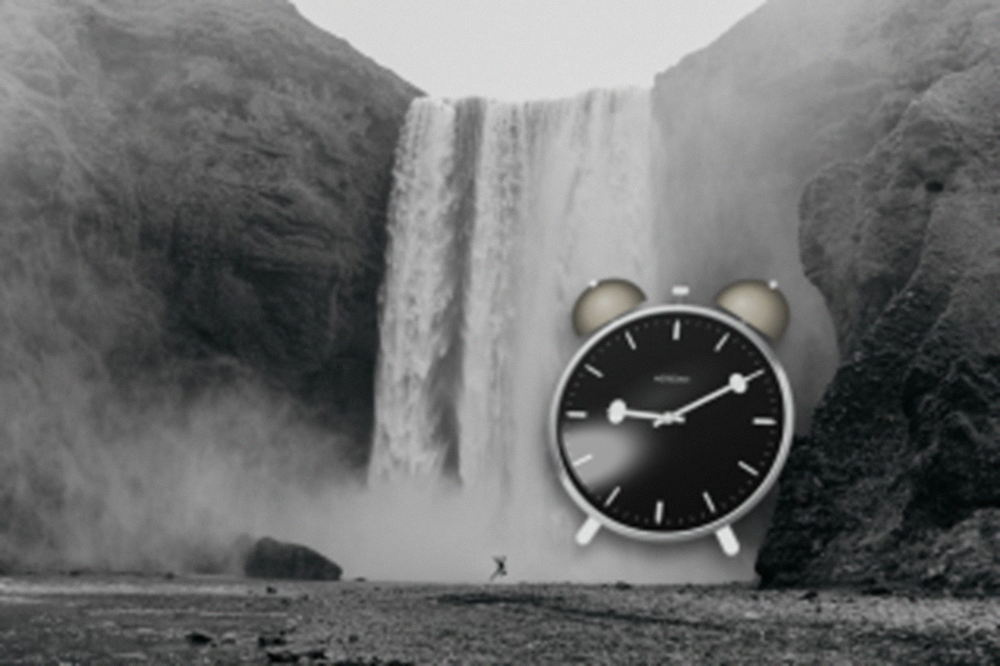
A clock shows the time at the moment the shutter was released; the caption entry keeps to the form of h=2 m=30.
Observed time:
h=9 m=10
